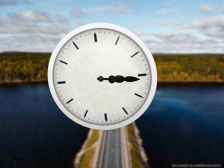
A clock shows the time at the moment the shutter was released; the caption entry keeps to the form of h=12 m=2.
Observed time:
h=3 m=16
